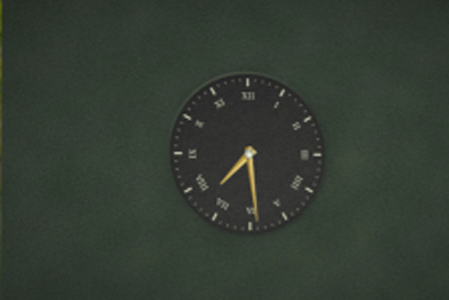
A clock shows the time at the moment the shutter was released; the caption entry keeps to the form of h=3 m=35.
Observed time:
h=7 m=29
